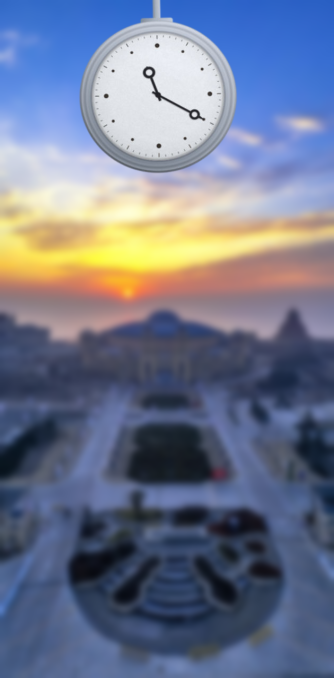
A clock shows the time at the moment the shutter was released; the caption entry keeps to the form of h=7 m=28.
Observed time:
h=11 m=20
